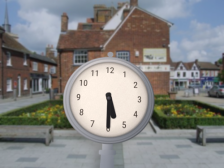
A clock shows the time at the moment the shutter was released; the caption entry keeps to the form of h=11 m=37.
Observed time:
h=5 m=30
